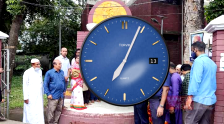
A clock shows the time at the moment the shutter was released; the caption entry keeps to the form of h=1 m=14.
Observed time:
h=7 m=4
